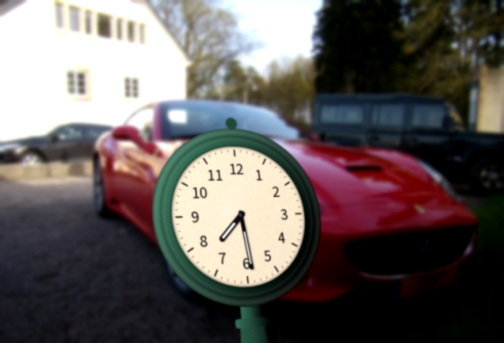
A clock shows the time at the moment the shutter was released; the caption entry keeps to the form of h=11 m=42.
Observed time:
h=7 m=29
